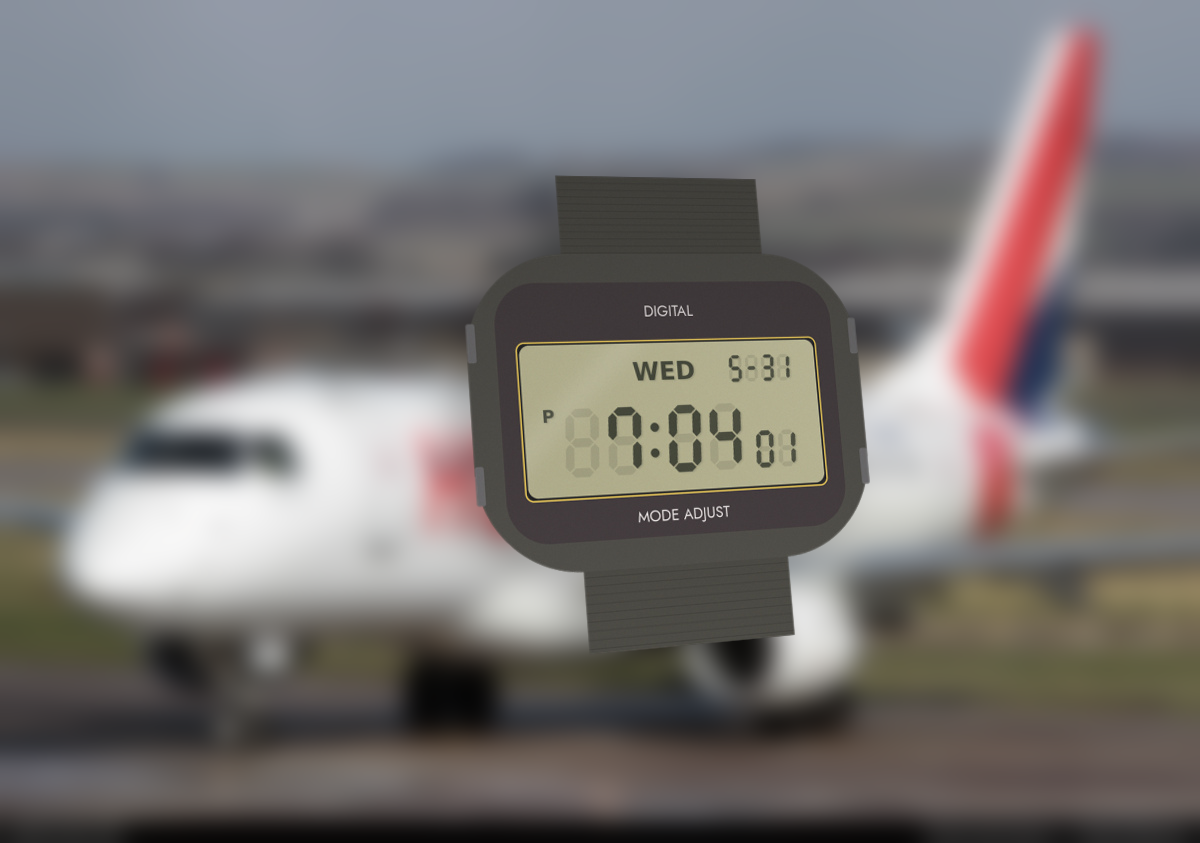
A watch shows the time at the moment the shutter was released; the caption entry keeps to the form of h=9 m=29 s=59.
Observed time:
h=7 m=4 s=1
